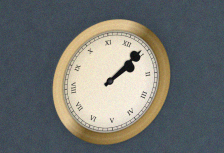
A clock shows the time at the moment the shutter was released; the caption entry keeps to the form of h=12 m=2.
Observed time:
h=1 m=4
